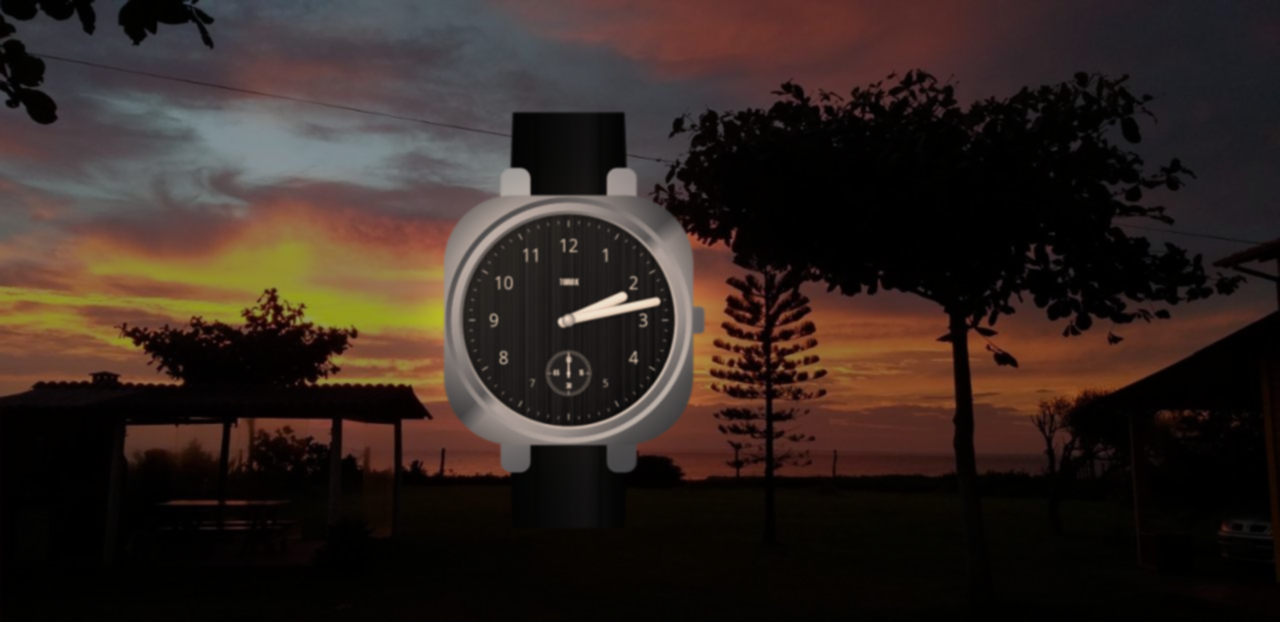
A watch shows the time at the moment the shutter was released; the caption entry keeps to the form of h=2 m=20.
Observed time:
h=2 m=13
